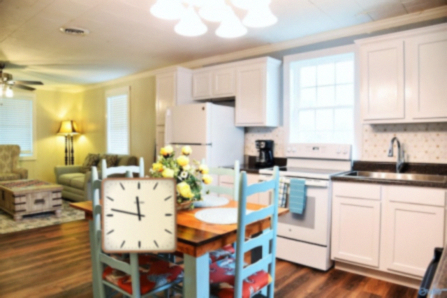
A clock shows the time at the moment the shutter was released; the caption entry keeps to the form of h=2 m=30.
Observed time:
h=11 m=47
